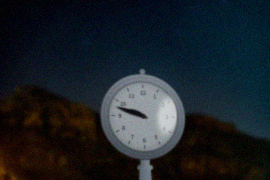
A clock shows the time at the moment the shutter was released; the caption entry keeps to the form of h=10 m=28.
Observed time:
h=9 m=48
